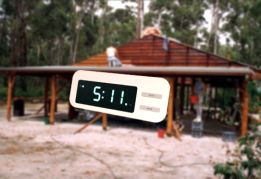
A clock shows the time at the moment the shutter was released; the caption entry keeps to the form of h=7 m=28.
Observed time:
h=5 m=11
